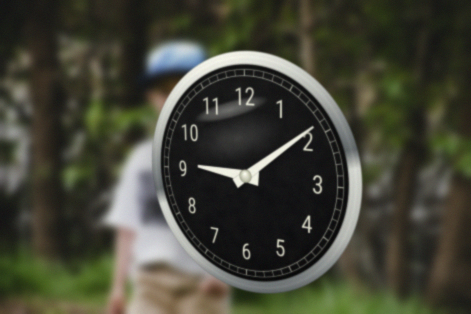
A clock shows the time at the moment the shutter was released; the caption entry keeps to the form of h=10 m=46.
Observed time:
h=9 m=9
